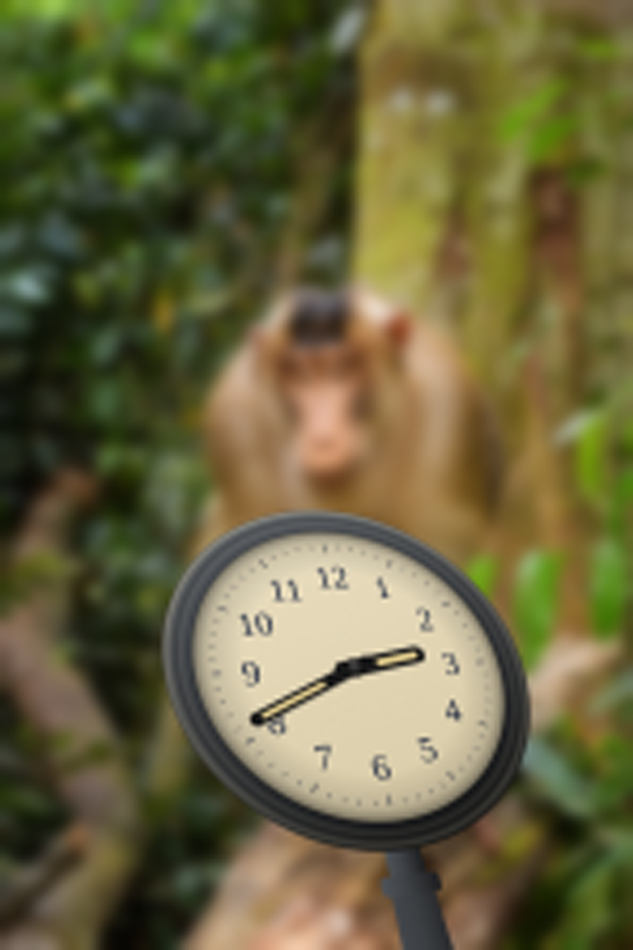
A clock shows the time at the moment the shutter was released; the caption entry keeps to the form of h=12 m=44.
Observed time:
h=2 m=41
